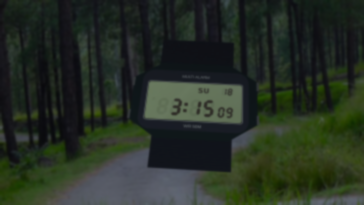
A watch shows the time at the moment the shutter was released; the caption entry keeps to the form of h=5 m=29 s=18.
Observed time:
h=3 m=15 s=9
